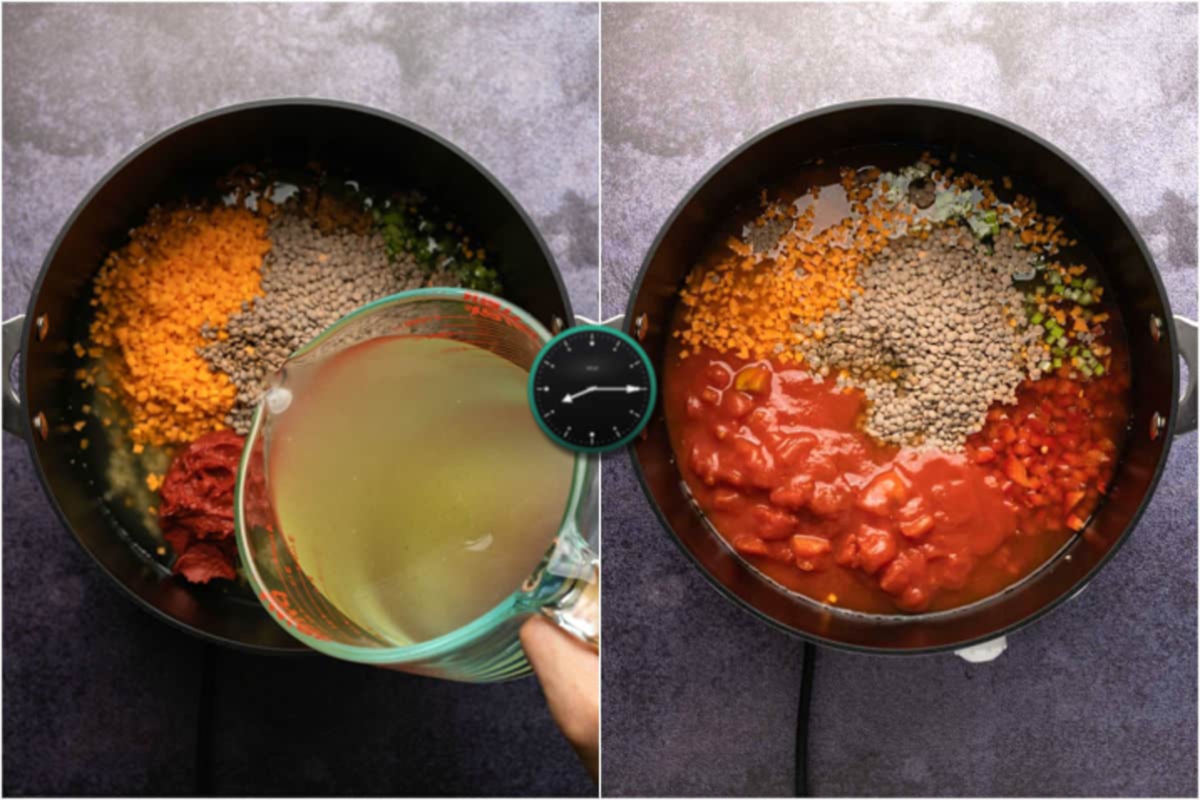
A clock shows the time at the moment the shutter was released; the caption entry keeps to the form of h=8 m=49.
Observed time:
h=8 m=15
